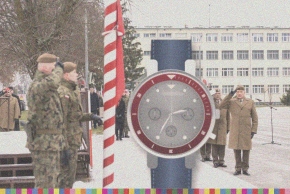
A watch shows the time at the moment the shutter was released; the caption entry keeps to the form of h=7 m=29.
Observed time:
h=2 m=35
